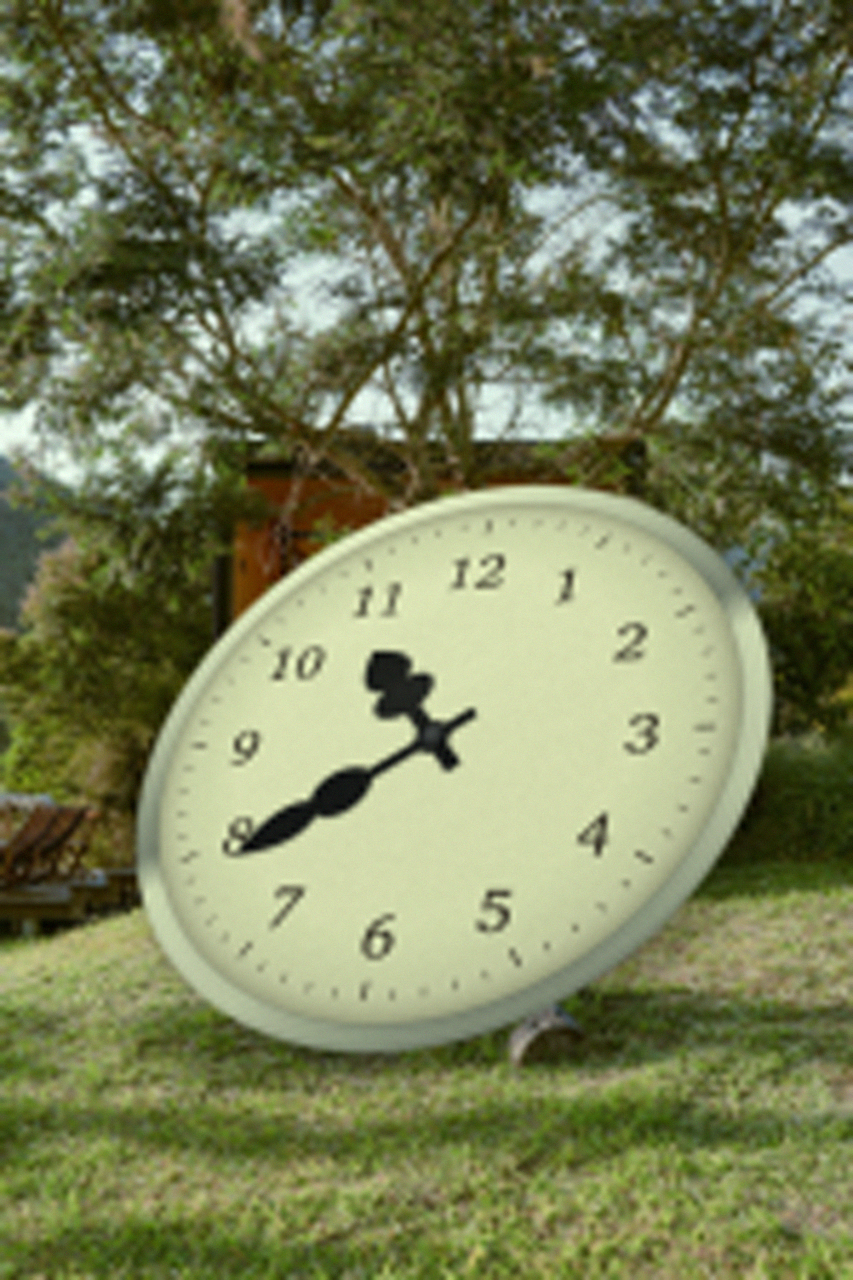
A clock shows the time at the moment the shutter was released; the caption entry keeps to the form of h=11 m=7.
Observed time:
h=10 m=39
